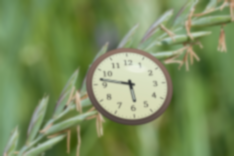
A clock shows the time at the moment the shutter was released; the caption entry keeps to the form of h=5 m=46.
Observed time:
h=5 m=47
